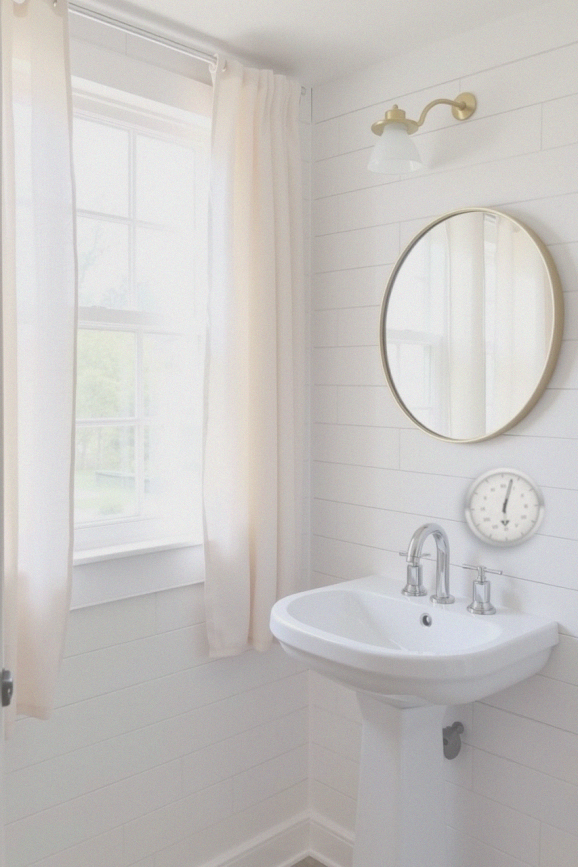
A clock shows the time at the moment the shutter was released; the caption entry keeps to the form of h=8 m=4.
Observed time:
h=6 m=3
